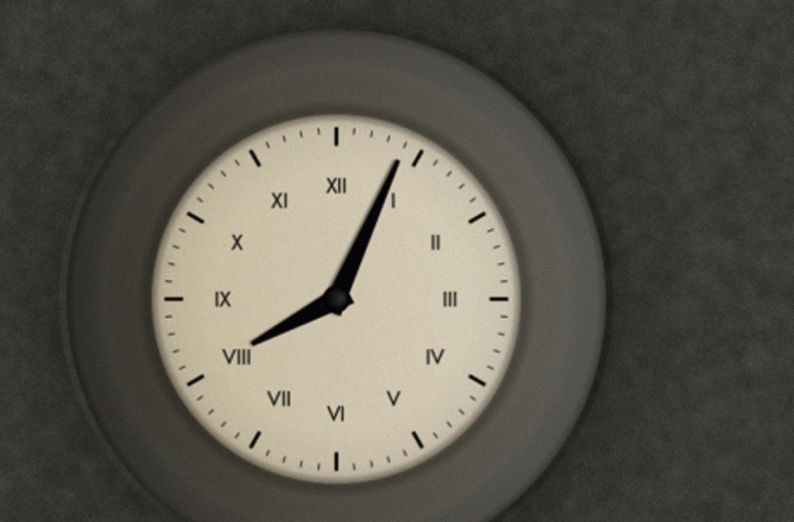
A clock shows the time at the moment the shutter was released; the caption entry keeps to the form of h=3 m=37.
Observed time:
h=8 m=4
